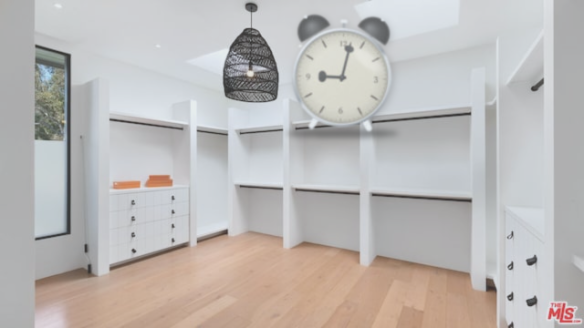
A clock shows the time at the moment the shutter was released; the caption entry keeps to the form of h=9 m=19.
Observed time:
h=9 m=2
